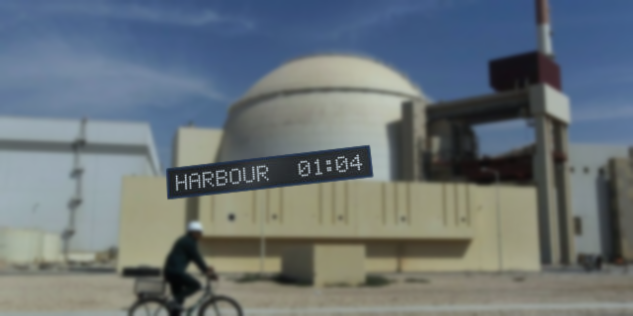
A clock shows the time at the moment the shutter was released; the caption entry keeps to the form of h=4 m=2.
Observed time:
h=1 m=4
